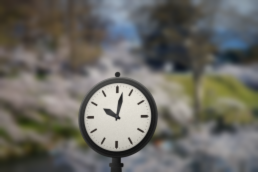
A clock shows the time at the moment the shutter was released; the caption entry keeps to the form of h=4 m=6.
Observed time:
h=10 m=2
